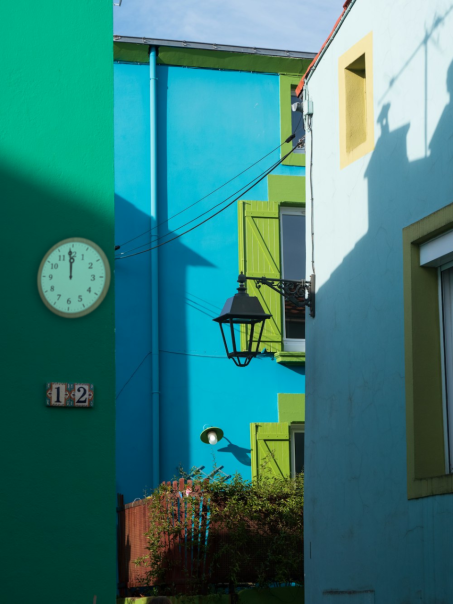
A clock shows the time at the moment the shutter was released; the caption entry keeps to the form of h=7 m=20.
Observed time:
h=11 m=59
